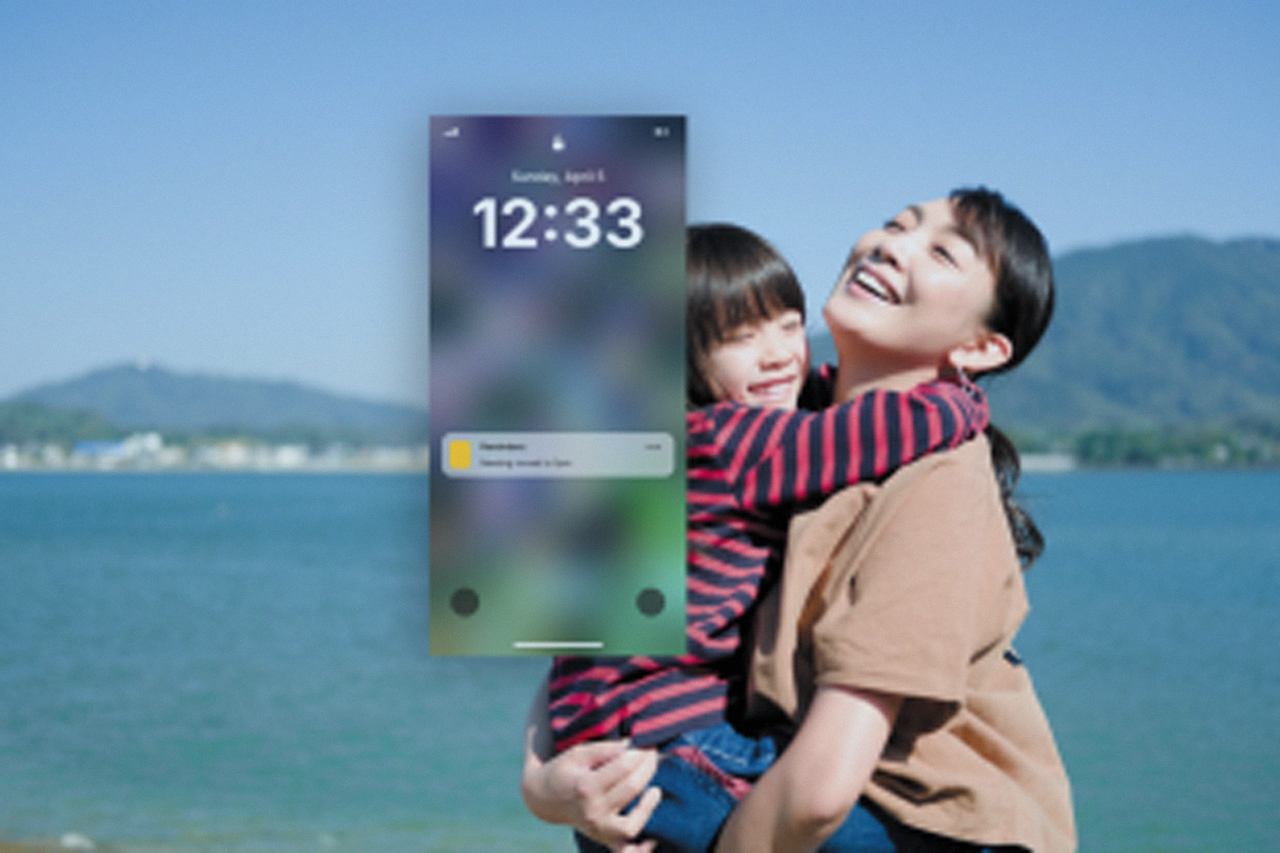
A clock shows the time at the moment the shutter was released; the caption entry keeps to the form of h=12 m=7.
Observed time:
h=12 m=33
